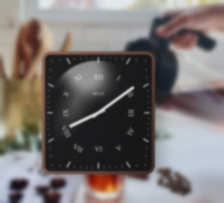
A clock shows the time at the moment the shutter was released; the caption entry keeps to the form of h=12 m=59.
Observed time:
h=8 m=9
